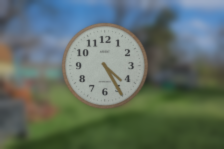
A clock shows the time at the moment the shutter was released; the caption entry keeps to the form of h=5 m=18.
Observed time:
h=4 m=25
